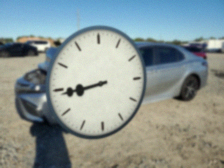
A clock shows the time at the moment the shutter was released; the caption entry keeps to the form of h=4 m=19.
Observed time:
h=8 m=44
